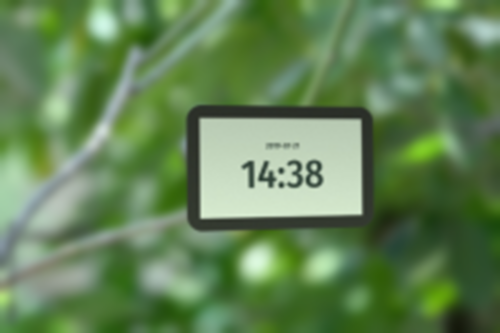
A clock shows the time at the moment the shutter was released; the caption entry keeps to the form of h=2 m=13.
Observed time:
h=14 m=38
